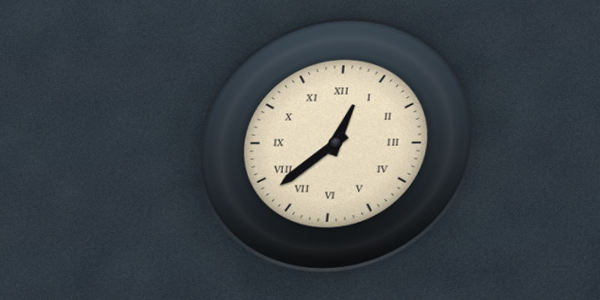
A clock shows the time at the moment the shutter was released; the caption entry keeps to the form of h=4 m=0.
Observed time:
h=12 m=38
